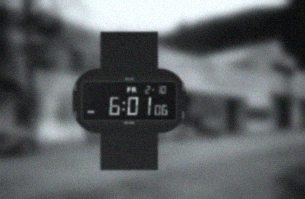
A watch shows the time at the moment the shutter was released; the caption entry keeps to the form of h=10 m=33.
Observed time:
h=6 m=1
